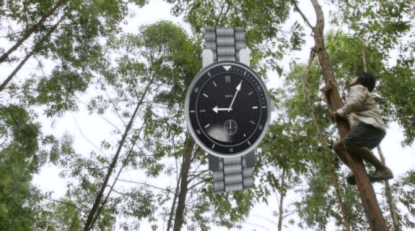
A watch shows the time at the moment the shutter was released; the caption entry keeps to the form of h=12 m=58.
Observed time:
h=9 m=5
